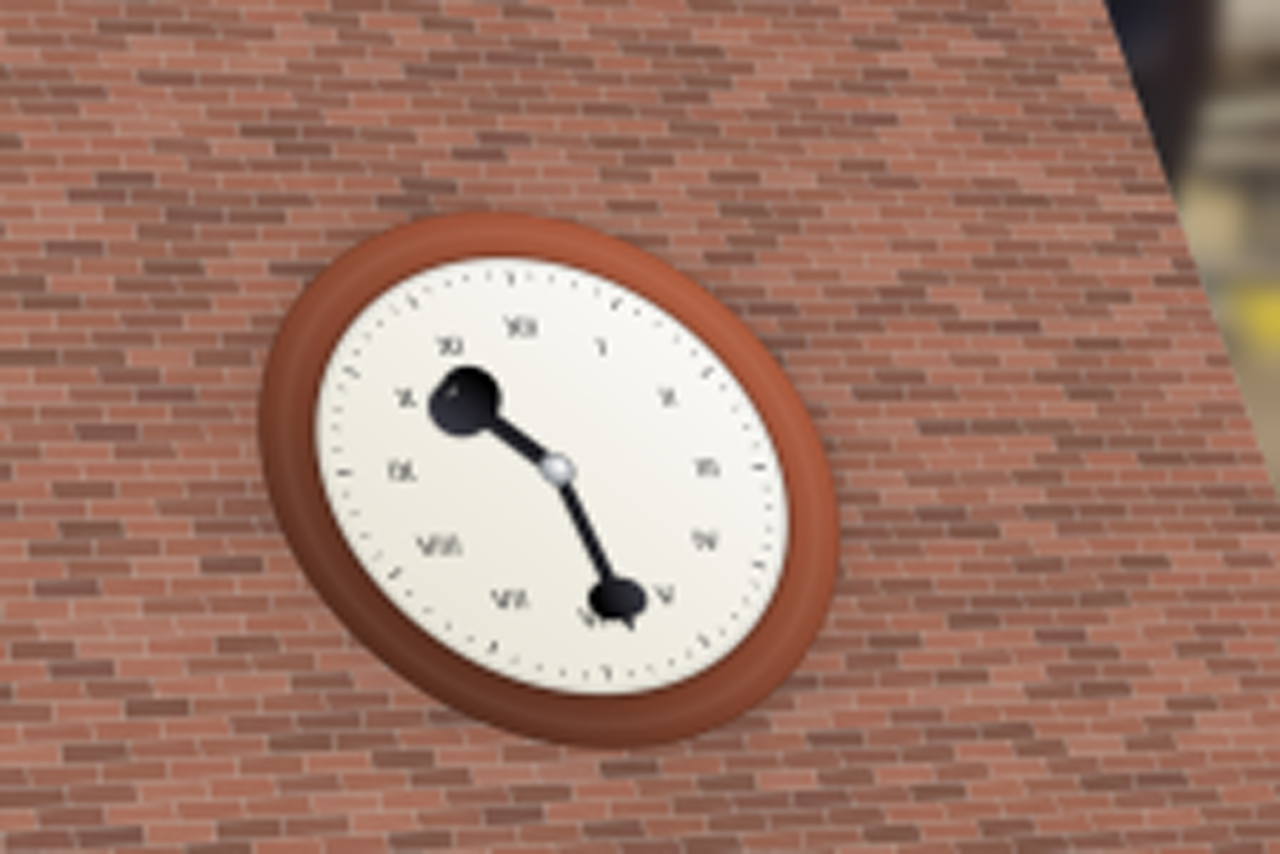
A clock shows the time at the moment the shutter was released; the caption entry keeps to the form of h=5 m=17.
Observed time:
h=10 m=28
